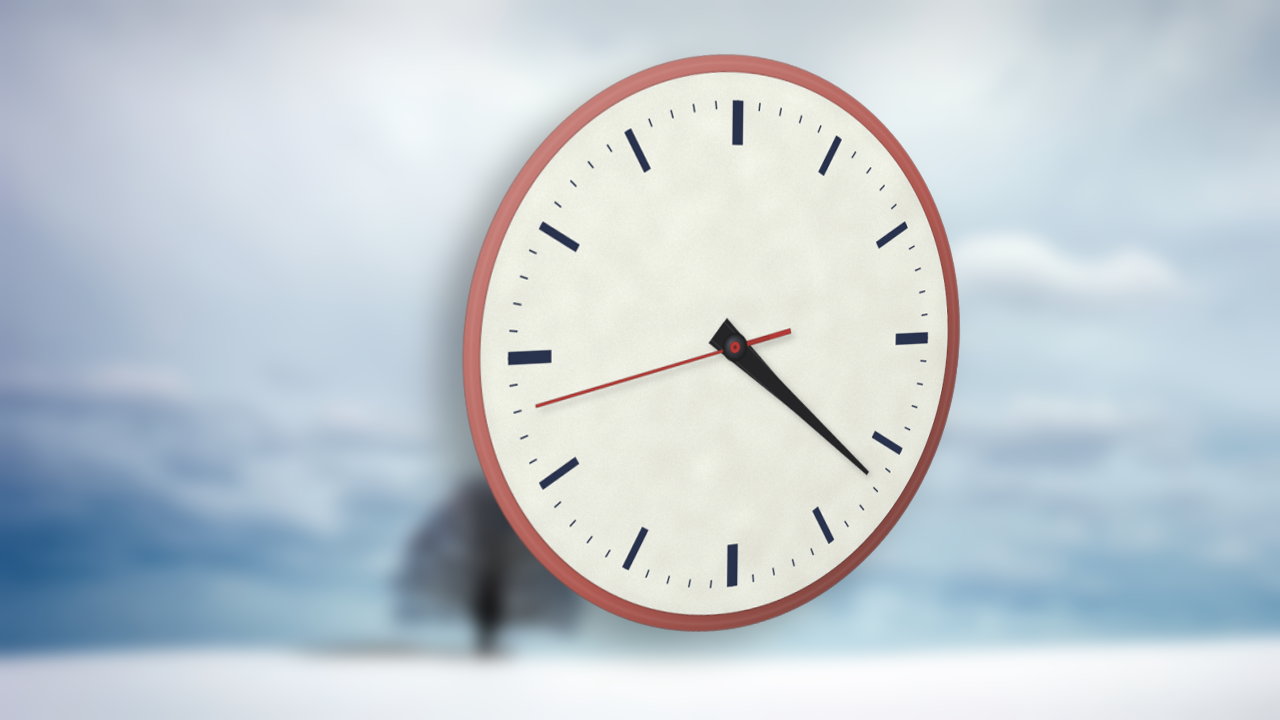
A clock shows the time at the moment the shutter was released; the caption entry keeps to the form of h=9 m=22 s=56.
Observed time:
h=4 m=21 s=43
